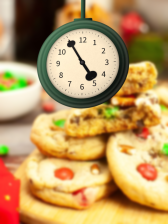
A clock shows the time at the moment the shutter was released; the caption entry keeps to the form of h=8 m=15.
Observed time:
h=4 m=55
